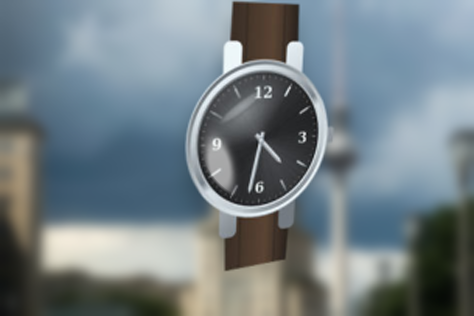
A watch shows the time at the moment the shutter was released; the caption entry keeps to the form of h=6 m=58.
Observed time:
h=4 m=32
